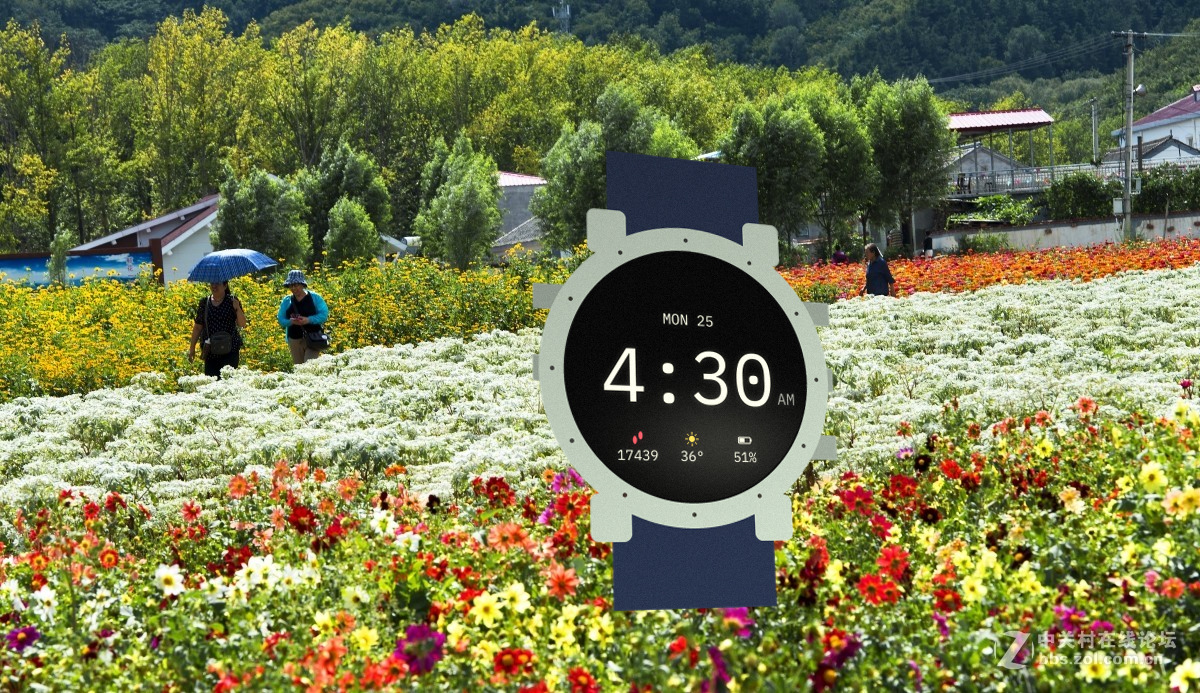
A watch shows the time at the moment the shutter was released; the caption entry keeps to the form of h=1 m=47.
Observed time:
h=4 m=30
